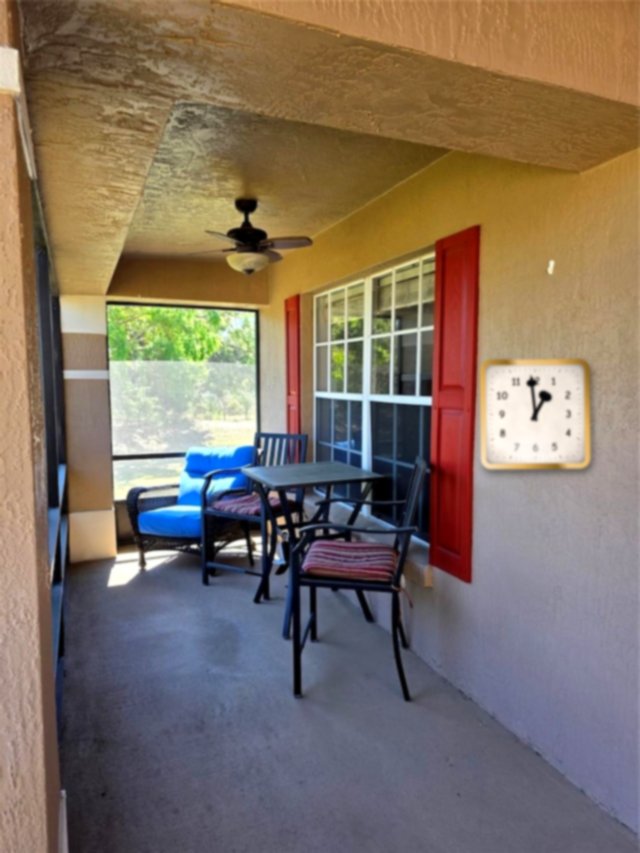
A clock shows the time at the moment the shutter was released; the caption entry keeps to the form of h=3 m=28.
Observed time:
h=12 m=59
